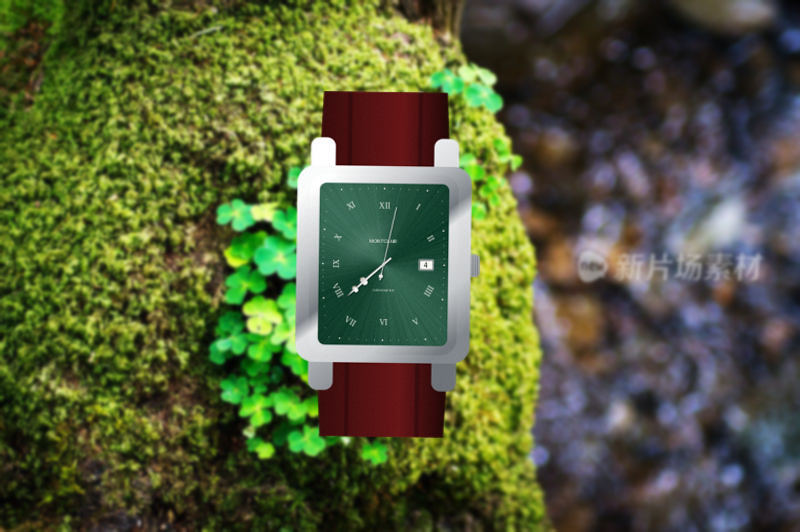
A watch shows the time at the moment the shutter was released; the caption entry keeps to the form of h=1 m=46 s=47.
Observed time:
h=7 m=38 s=2
